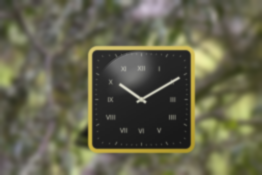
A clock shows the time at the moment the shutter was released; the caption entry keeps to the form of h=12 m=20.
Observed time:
h=10 m=10
